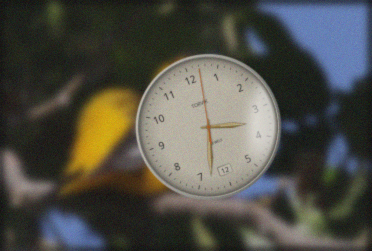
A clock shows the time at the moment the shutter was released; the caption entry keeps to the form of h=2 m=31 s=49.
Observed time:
h=3 m=33 s=2
